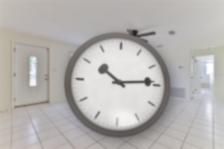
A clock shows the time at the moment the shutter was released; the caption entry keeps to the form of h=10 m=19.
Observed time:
h=10 m=14
